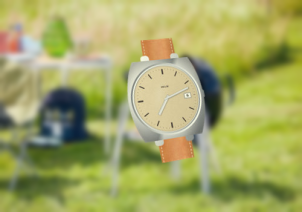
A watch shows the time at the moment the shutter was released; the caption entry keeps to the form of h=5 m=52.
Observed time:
h=7 m=12
